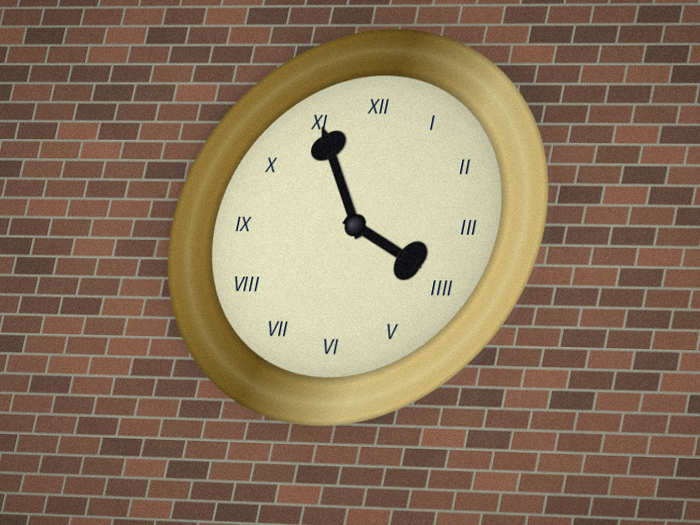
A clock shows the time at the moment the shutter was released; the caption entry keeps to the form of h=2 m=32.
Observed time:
h=3 m=55
